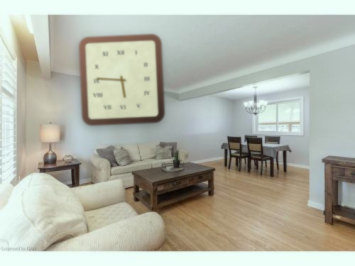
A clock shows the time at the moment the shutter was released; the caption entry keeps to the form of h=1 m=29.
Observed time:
h=5 m=46
